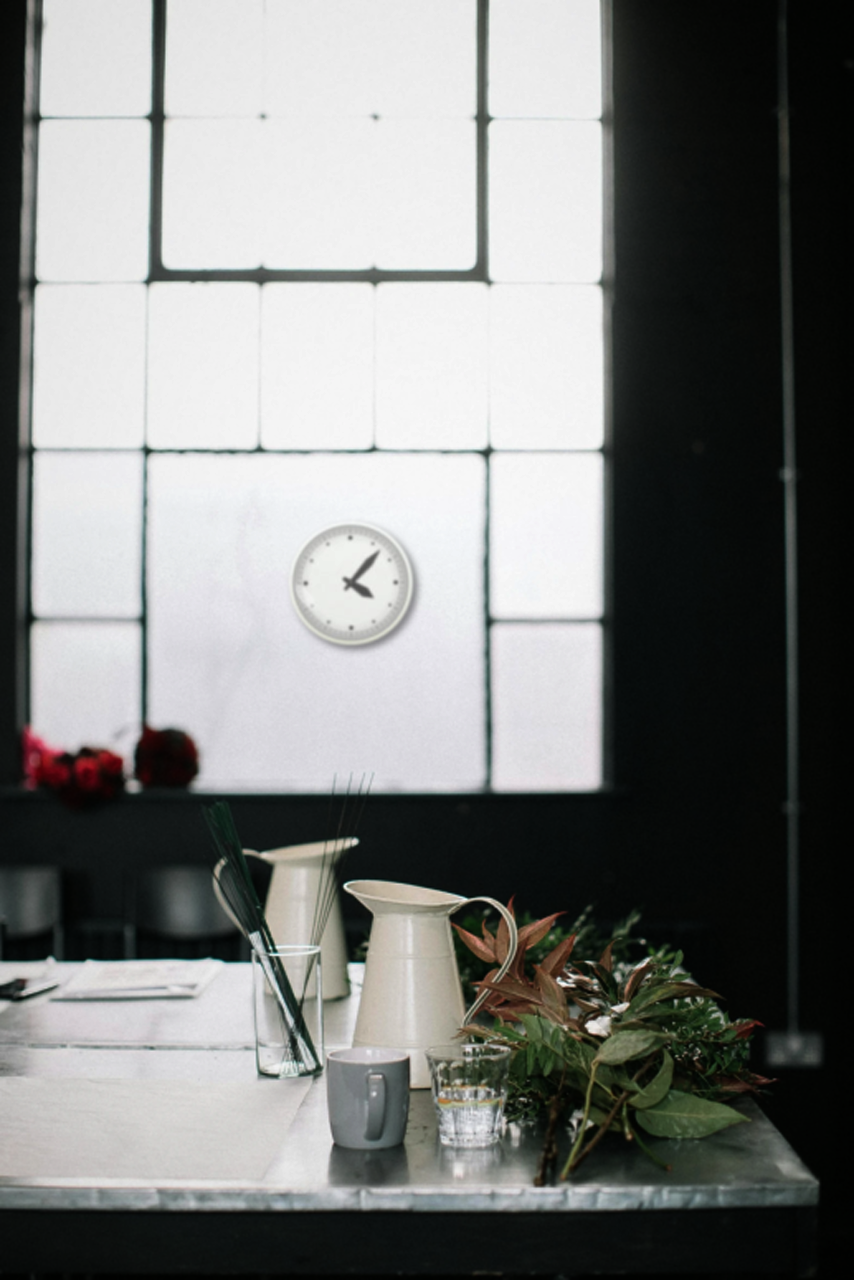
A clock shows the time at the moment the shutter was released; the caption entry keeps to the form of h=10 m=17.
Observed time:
h=4 m=7
